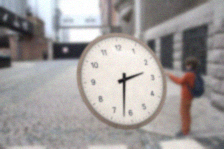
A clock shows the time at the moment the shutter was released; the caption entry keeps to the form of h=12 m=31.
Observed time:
h=2 m=32
